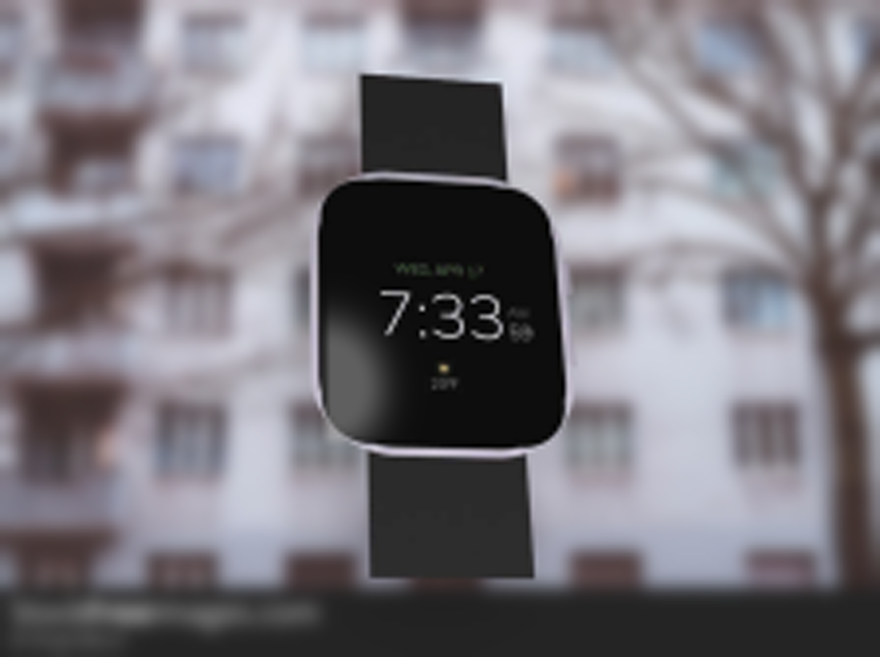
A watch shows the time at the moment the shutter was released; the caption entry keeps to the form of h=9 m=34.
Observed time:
h=7 m=33
